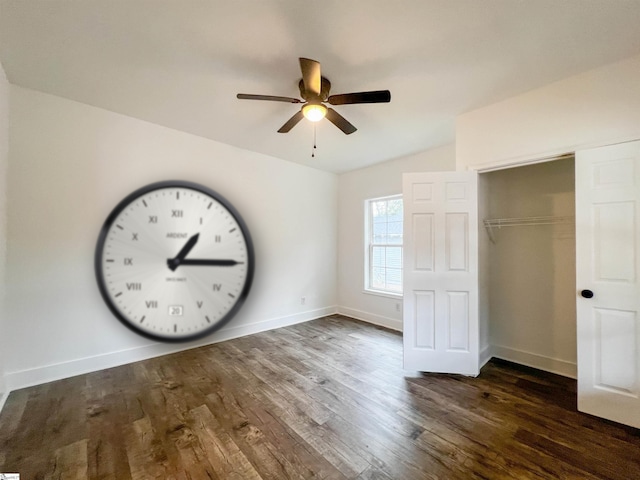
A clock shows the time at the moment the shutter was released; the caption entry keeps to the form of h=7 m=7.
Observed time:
h=1 m=15
